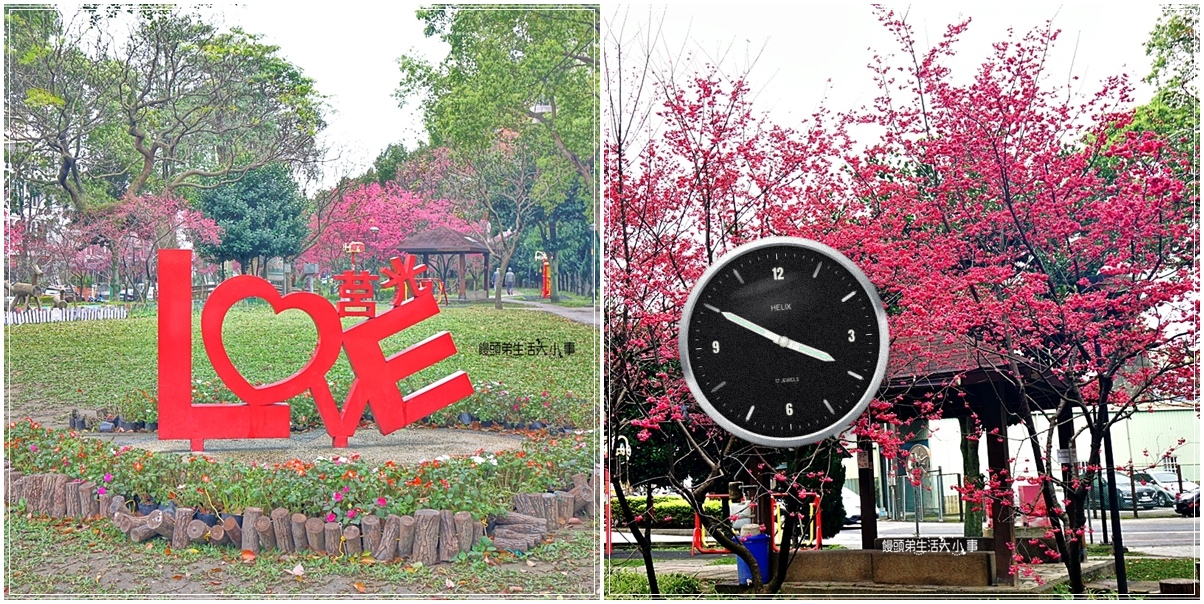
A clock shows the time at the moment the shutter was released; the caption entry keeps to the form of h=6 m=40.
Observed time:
h=3 m=50
